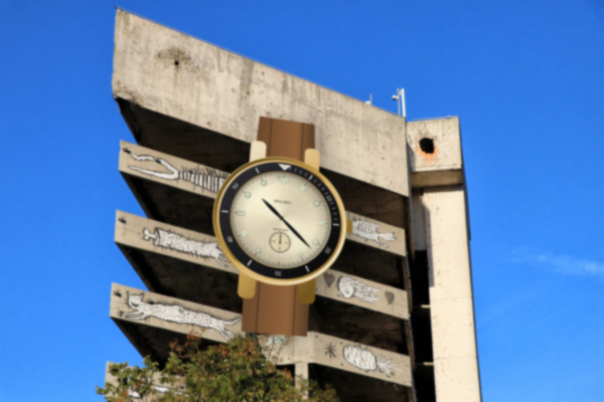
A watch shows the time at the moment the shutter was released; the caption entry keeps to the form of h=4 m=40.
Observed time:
h=10 m=22
